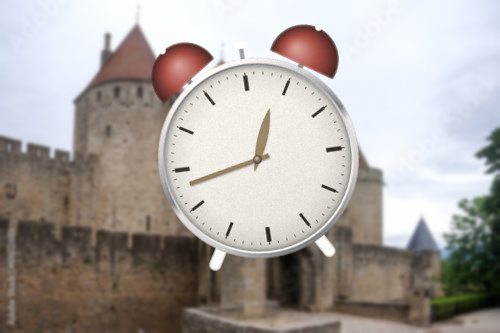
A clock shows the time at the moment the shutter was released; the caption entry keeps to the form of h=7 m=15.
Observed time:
h=12 m=43
